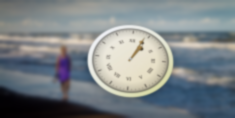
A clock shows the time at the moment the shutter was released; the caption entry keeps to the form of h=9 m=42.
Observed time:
h=1 m=4
